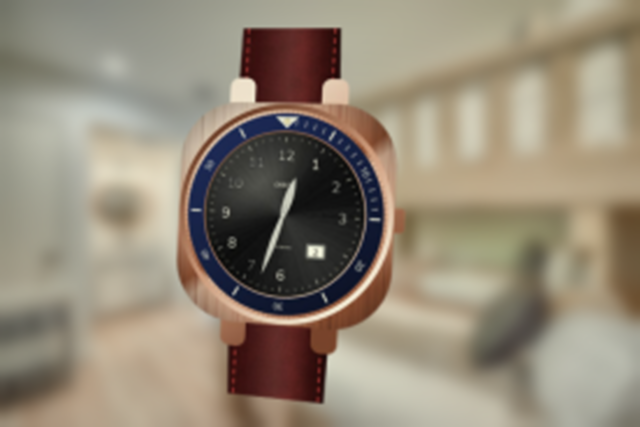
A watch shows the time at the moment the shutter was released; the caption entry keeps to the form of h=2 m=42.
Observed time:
h=12 m=33
